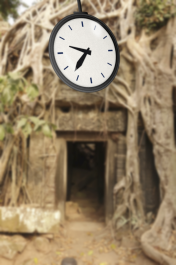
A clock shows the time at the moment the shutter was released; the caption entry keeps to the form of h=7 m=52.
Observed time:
h=9 m=37
